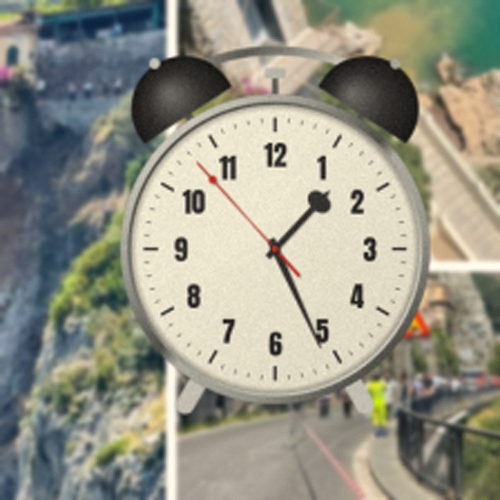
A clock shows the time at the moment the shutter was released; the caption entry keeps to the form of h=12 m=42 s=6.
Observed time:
h=1 m=25 s=53
